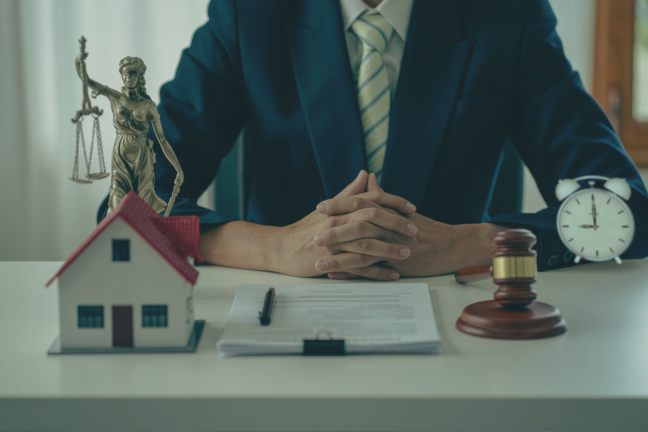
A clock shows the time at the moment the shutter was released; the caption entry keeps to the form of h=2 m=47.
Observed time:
h=9 m=0
